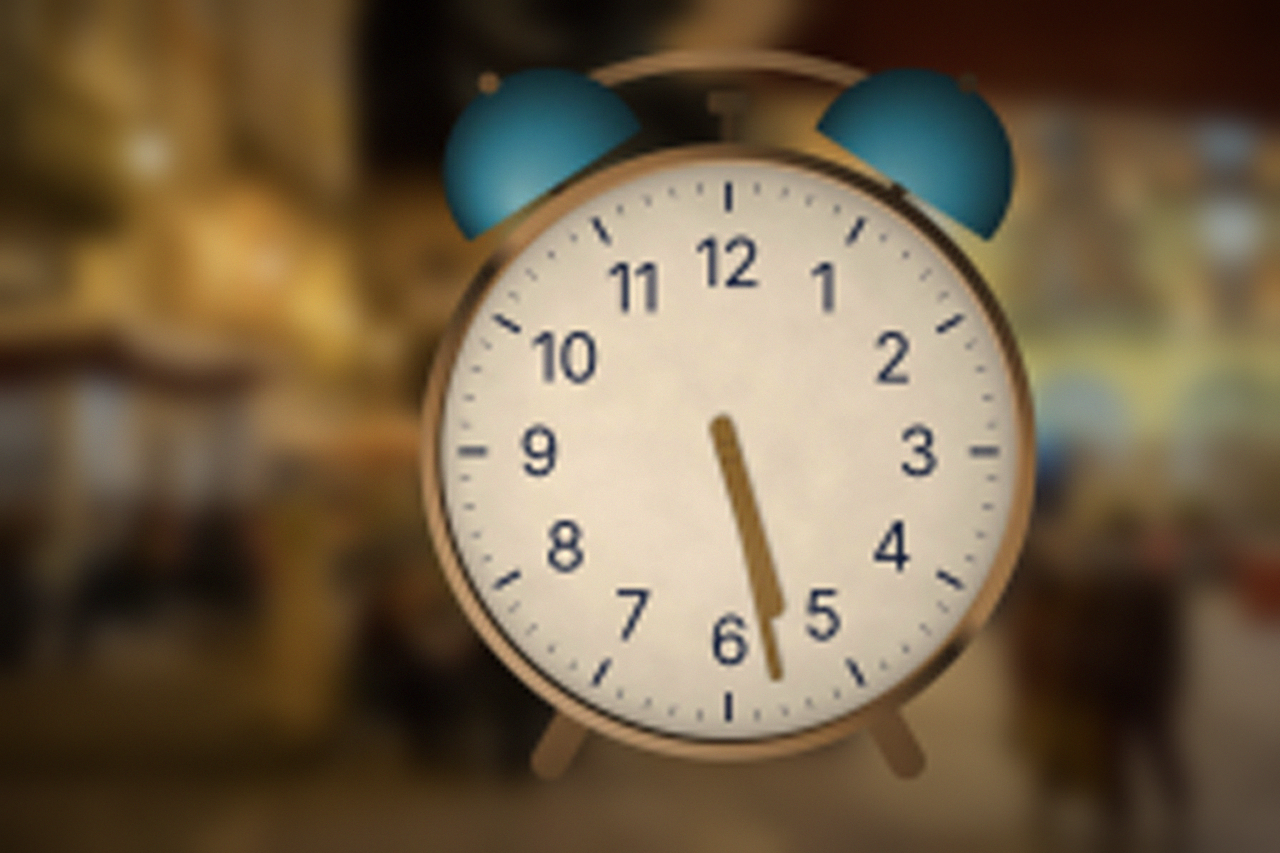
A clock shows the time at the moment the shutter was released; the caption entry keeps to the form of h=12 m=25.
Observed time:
h=5 m=28
